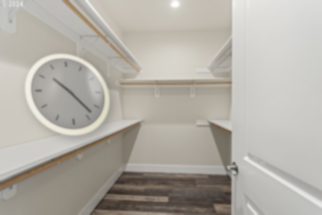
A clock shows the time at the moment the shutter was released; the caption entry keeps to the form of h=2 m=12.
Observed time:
h=10 m=23
